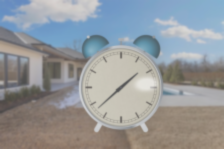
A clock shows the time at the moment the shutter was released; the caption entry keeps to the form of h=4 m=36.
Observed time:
h=1 m=38
